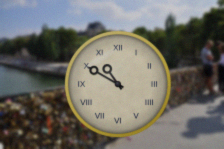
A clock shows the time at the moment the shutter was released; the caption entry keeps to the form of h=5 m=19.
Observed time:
h=10 m=50
